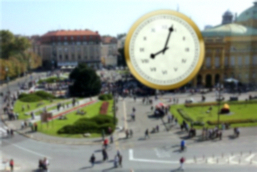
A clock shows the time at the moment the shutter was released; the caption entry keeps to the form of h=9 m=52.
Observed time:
h=8 m=3
